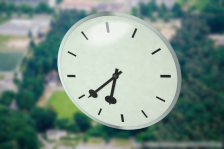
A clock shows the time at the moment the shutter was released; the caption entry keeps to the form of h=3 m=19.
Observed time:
h=6 m=39
